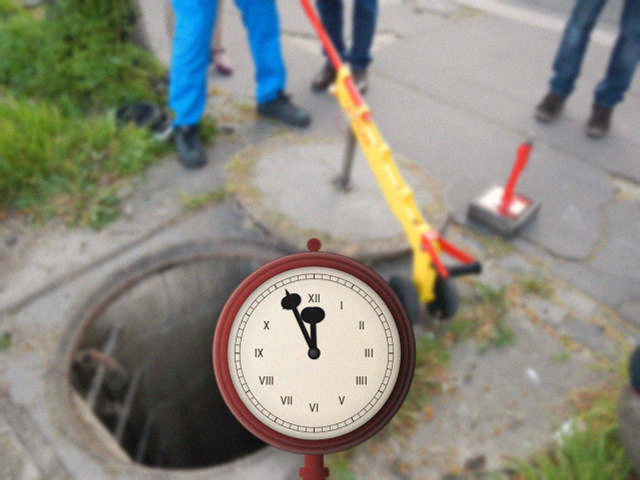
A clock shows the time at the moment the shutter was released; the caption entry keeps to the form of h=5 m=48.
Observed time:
h=11 m=56
